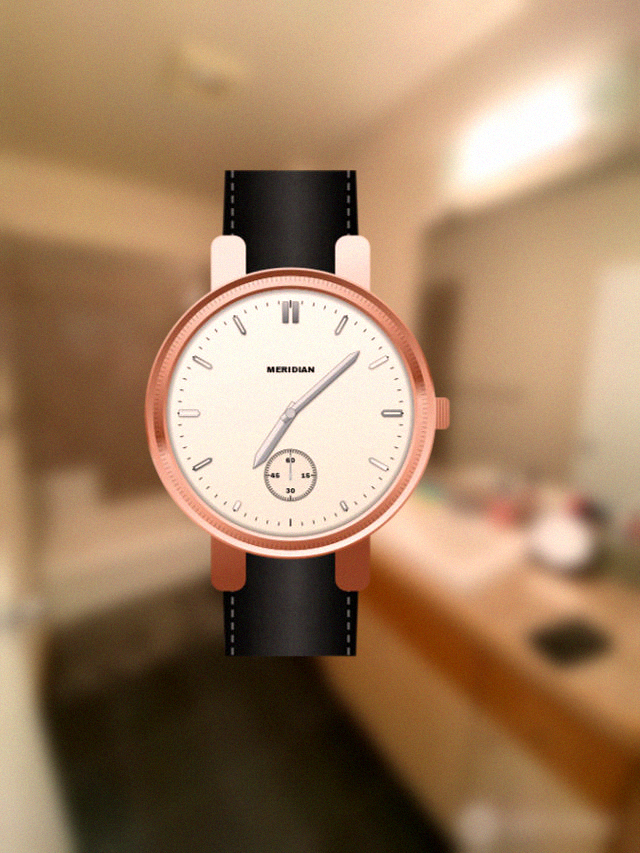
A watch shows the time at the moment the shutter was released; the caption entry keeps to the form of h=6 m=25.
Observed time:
h=7 m=8
